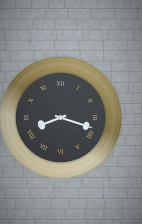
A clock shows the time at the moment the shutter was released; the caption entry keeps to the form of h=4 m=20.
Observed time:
h=8 m=18
